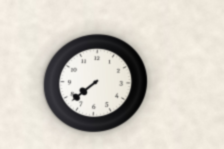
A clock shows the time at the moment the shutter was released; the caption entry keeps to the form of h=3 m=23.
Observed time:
h=7 m=38
